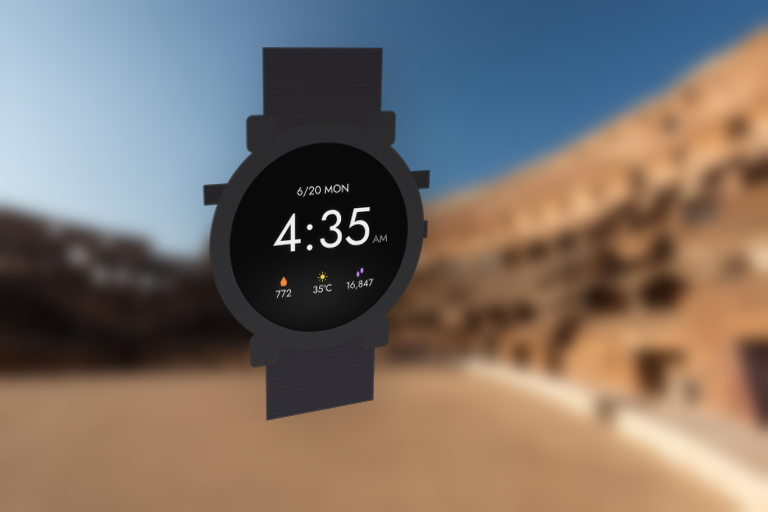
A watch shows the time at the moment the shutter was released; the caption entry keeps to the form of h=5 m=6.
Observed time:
h=4 m=35
